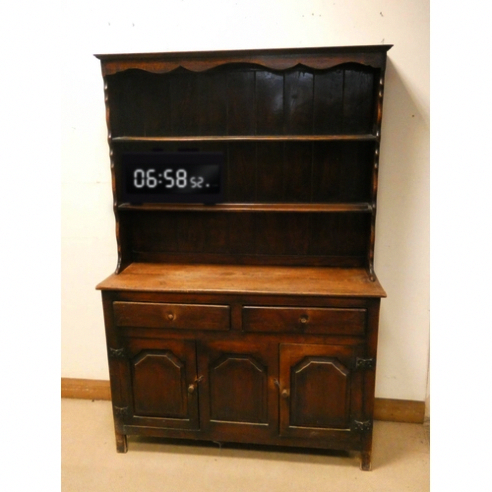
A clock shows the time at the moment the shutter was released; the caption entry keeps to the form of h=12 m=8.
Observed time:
h=6 m=58
